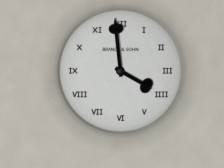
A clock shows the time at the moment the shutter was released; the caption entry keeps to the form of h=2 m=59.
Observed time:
h=3 m=59
